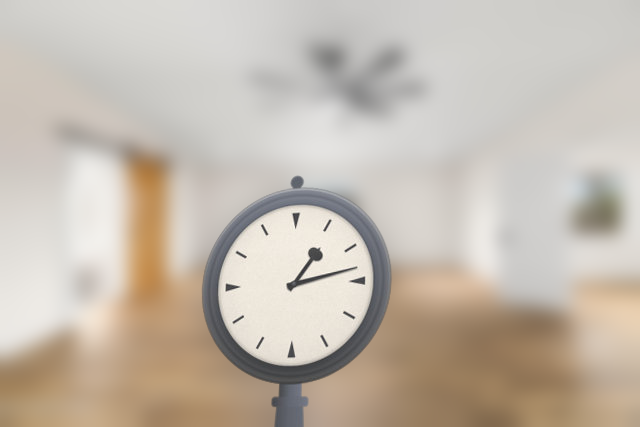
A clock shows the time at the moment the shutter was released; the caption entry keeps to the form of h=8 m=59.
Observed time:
h=1 m=13
